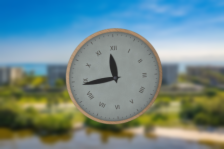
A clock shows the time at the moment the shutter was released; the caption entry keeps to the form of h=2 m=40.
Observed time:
h=11 m=44
